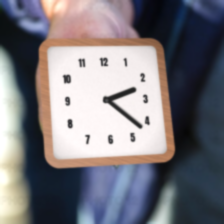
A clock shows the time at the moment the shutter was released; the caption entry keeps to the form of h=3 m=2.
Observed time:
h=2 m=22
